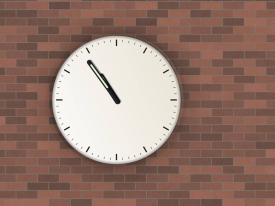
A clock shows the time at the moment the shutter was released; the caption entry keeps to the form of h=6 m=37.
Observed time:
h=10 m=54
